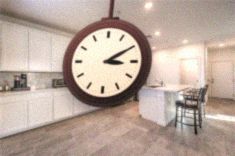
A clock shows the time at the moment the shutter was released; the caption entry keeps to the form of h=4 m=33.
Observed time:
h=3 m=10
